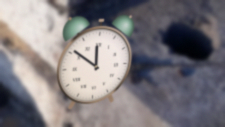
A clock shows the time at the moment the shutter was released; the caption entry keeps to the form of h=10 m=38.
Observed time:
h=11 m=51
